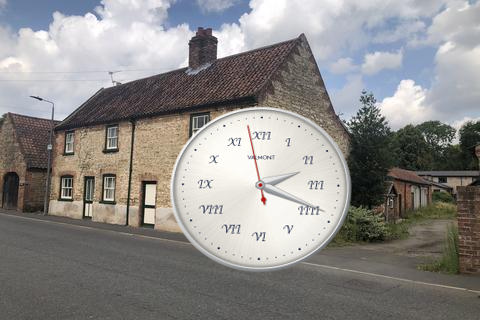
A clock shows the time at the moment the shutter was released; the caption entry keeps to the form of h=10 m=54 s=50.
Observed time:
h=2 m=18 s=58
